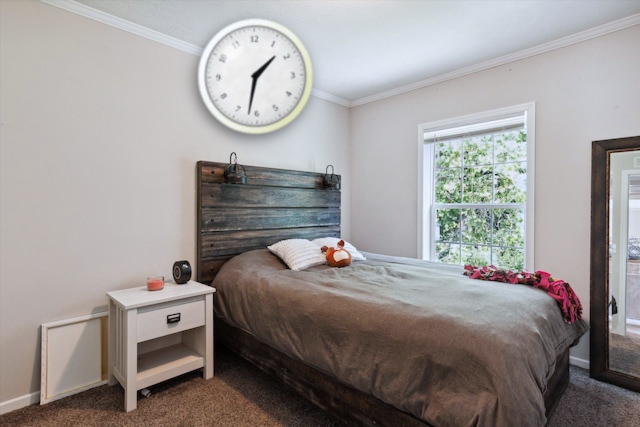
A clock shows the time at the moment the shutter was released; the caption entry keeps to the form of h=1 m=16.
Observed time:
h=1 m=32
